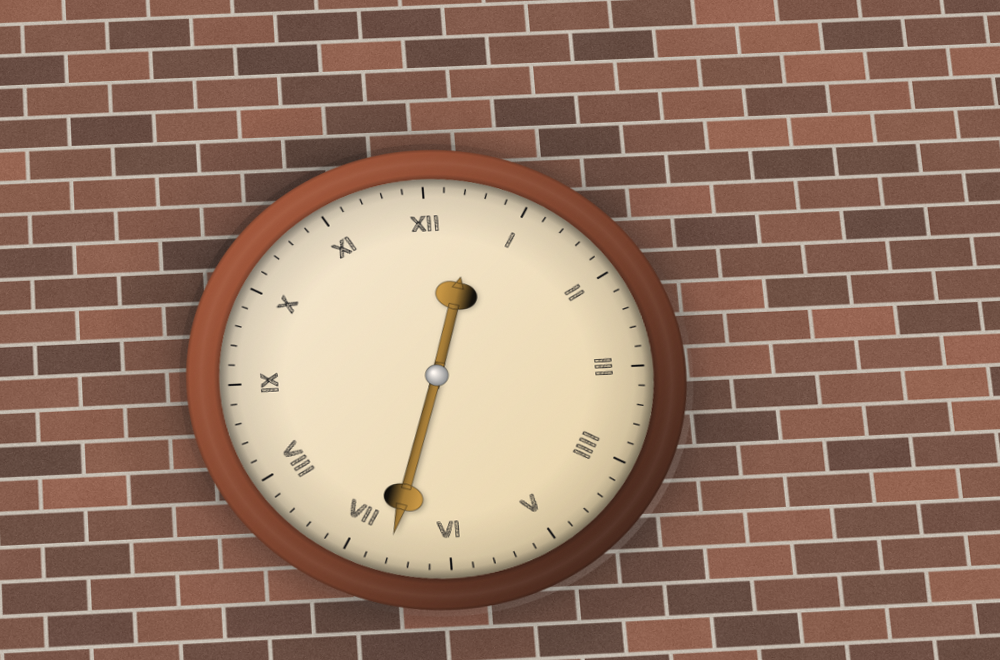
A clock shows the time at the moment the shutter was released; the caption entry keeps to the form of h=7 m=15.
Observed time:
h=12 m=33
